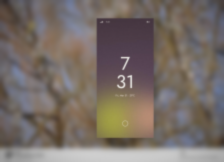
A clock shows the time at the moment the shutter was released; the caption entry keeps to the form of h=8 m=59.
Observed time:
h=7 m=31
